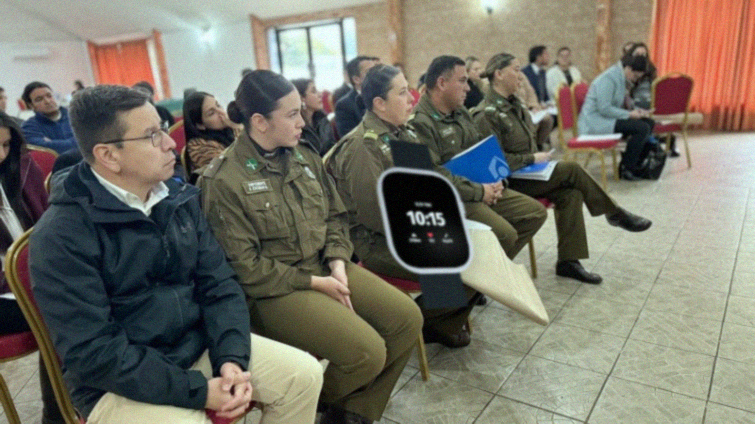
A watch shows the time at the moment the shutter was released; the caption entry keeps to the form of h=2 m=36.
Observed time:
h=10 m=15
